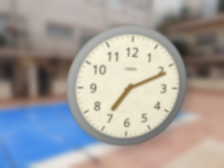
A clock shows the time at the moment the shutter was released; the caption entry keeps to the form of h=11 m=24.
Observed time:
h=7 m=11
